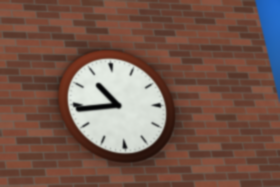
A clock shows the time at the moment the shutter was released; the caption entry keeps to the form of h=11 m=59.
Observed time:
h=10 m=44
